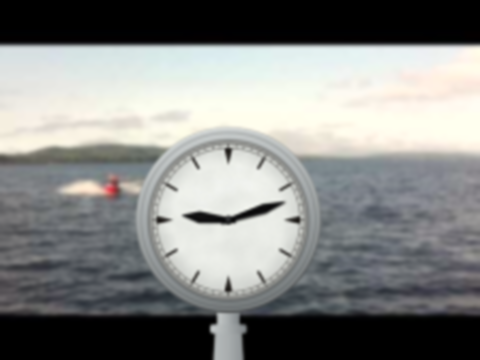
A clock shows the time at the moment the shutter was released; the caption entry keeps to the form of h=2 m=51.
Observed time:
h=9 m=12
